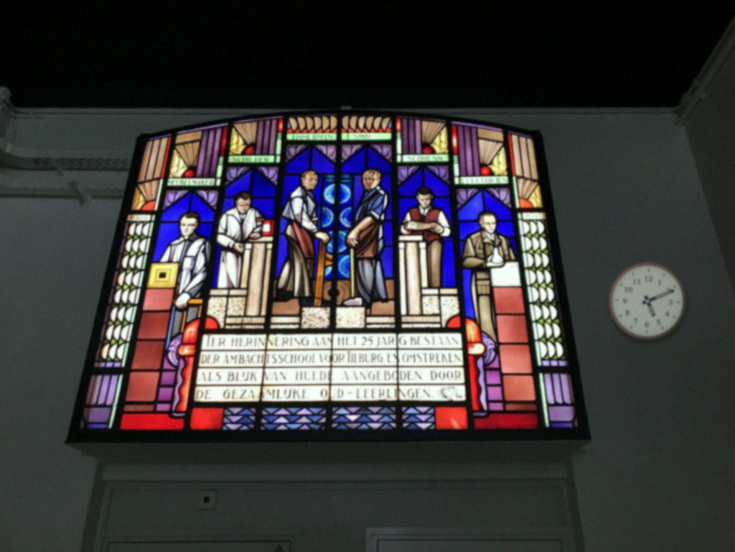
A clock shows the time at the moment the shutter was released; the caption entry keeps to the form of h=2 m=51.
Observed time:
h=5 m=11
